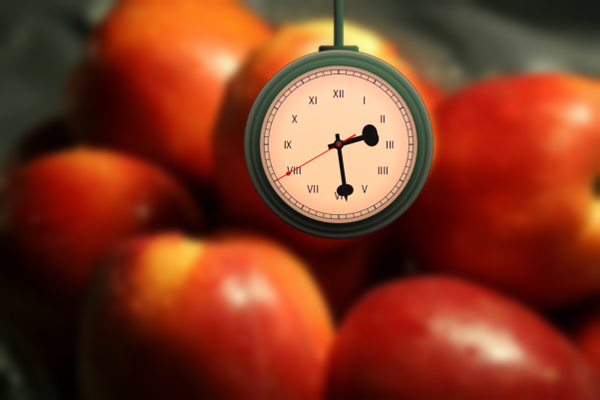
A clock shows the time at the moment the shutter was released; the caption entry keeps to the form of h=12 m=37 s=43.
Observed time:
h=2 m=28 s=40
